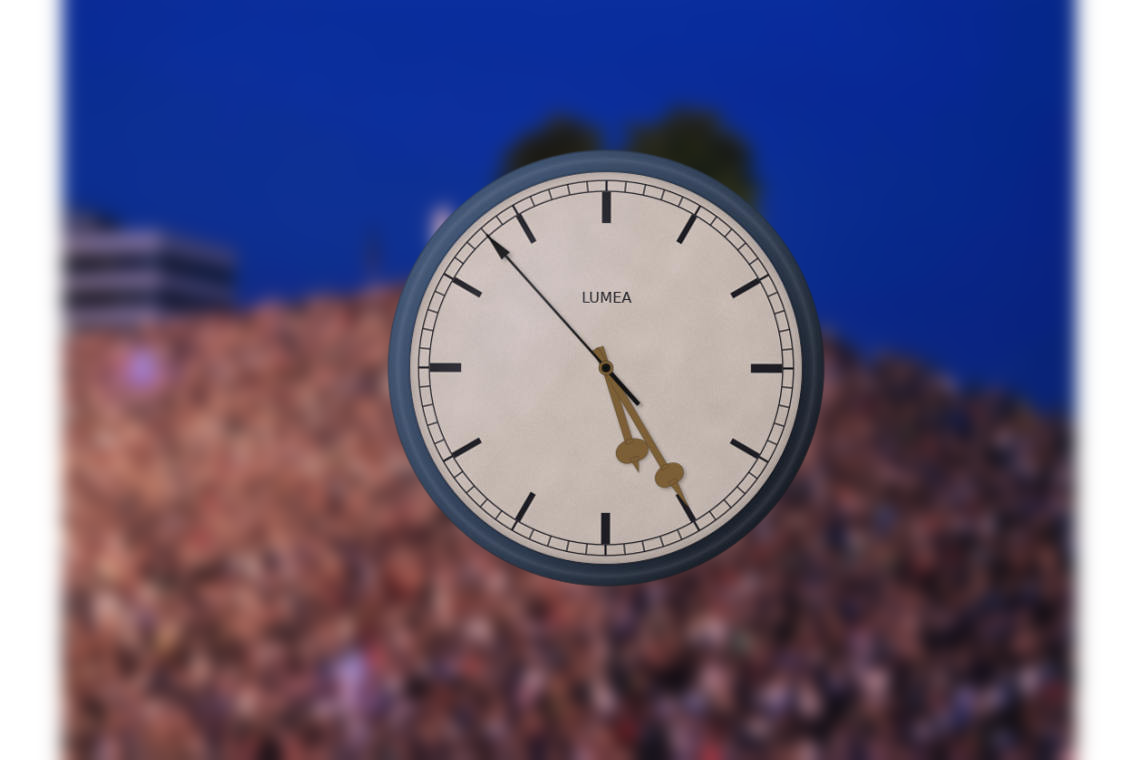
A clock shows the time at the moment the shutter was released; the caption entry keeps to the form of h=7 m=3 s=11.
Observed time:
h=5 m=24 s=53
